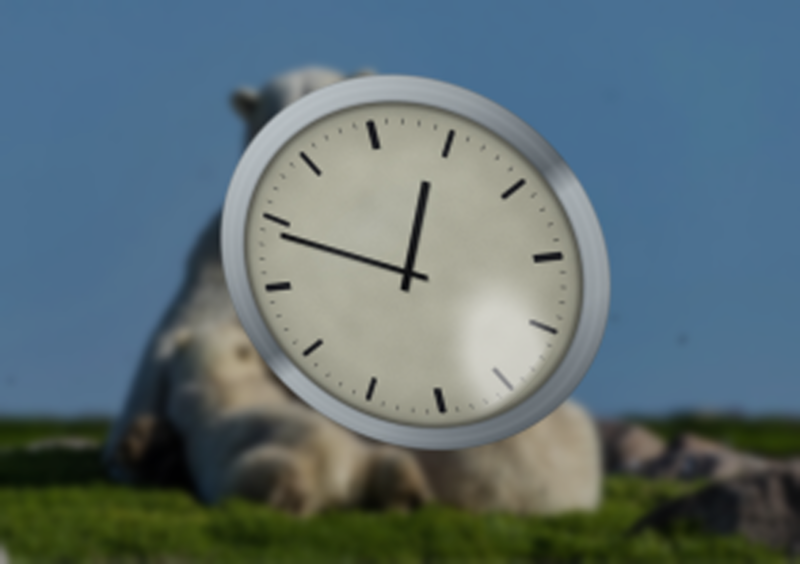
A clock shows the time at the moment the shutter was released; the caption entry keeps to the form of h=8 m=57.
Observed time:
h=12 m=49
